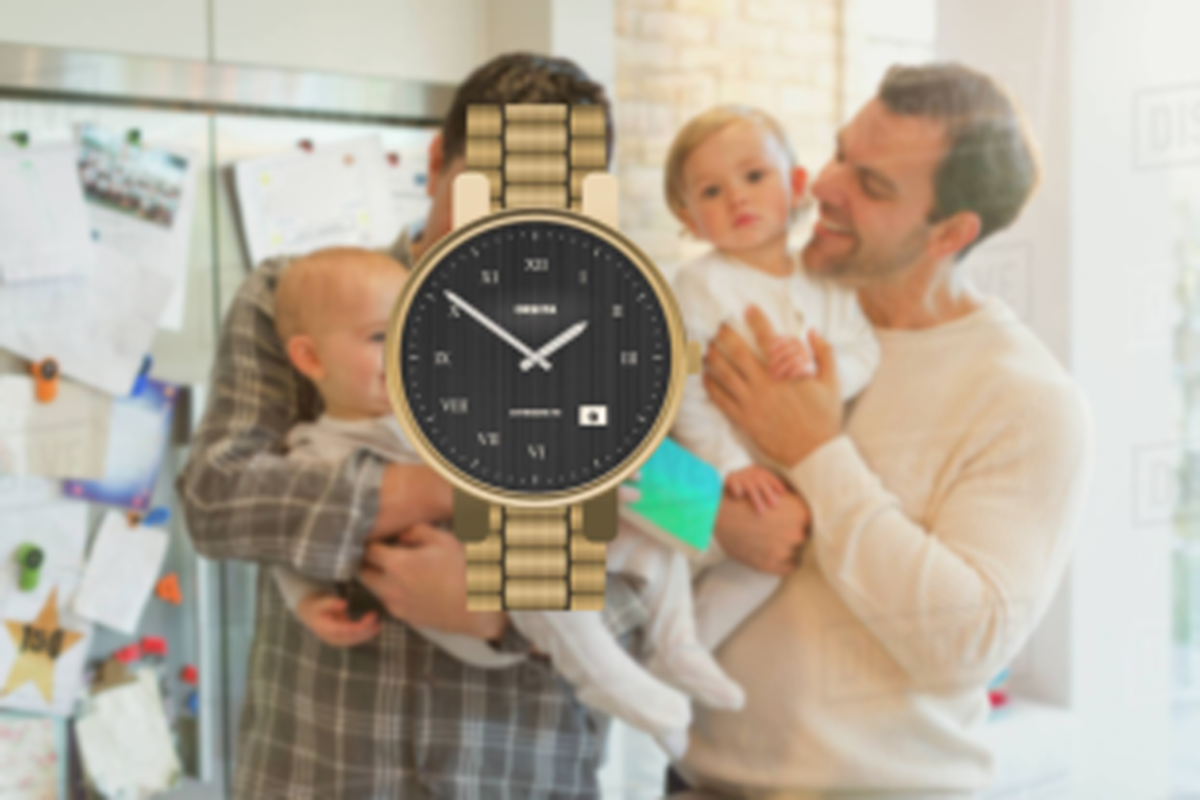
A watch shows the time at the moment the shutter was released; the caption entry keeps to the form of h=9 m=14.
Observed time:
h=1 m=51
